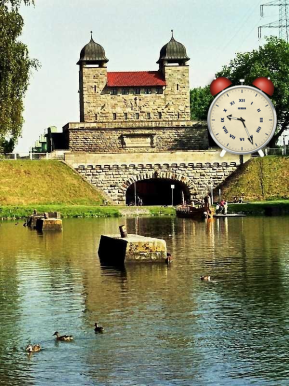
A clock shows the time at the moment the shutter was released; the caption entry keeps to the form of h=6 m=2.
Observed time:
h=9 m=26
